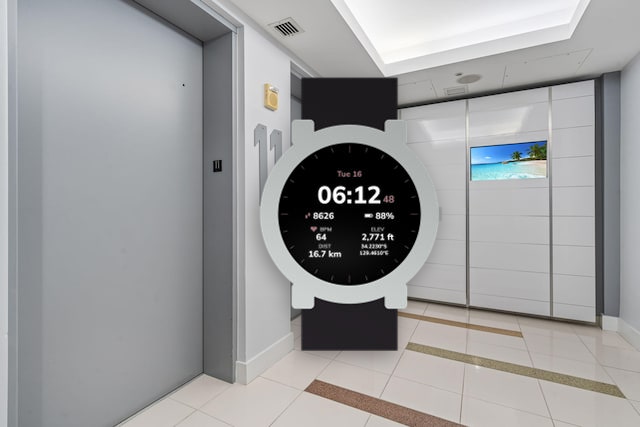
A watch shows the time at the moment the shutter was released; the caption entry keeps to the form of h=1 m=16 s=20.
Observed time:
h=6 m=12 s=48
